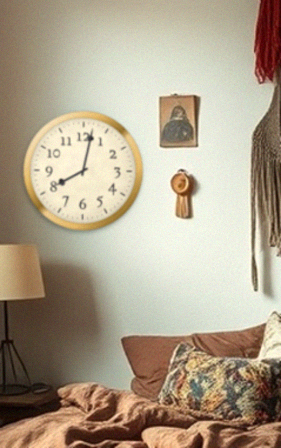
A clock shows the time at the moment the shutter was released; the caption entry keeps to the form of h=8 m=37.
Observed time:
h=8 m=2
